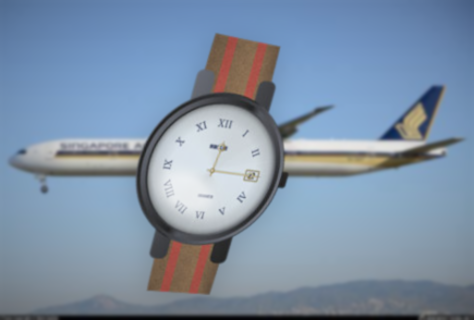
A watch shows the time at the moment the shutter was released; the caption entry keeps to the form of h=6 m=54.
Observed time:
h=12 m=15
